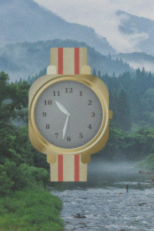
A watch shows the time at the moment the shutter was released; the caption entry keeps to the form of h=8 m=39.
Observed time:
h=10 m=32
